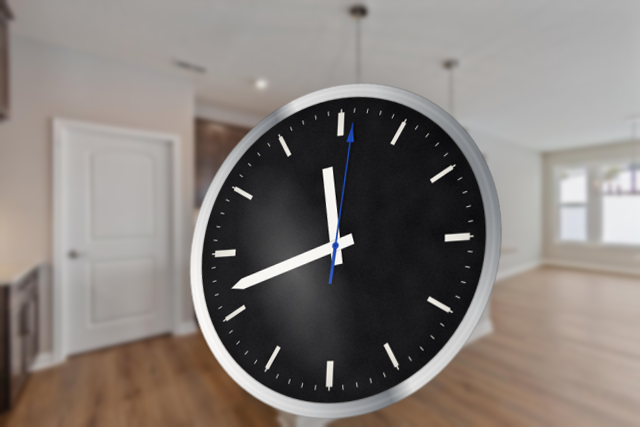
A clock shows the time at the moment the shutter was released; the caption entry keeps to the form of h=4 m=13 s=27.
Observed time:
h=11 m=42 s=1
